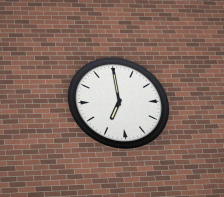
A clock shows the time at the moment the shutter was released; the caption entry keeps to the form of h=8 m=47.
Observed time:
h=7 m=0
